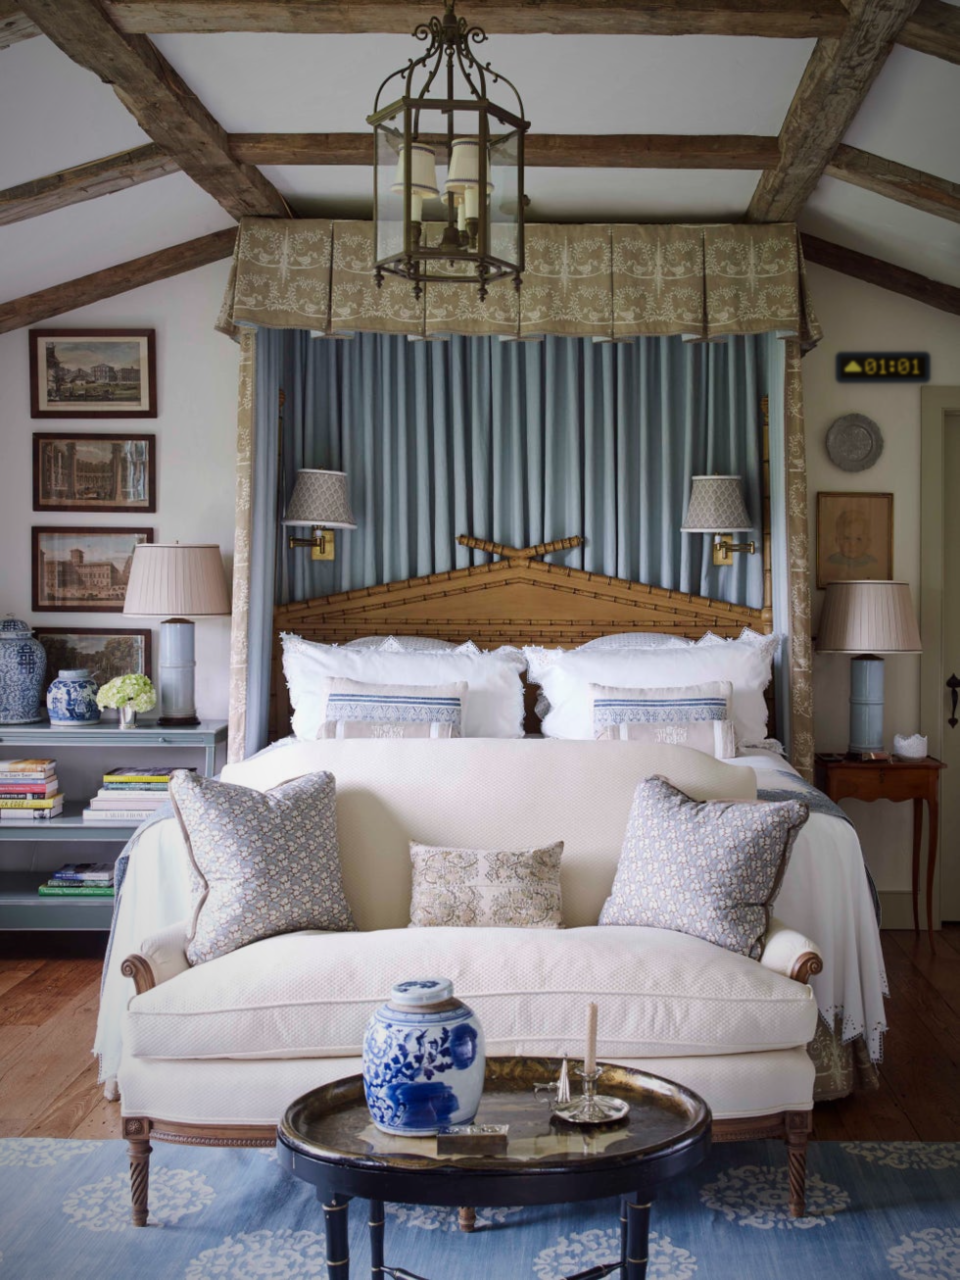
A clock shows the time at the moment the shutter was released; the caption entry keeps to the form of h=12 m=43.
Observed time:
h=1 m=1
